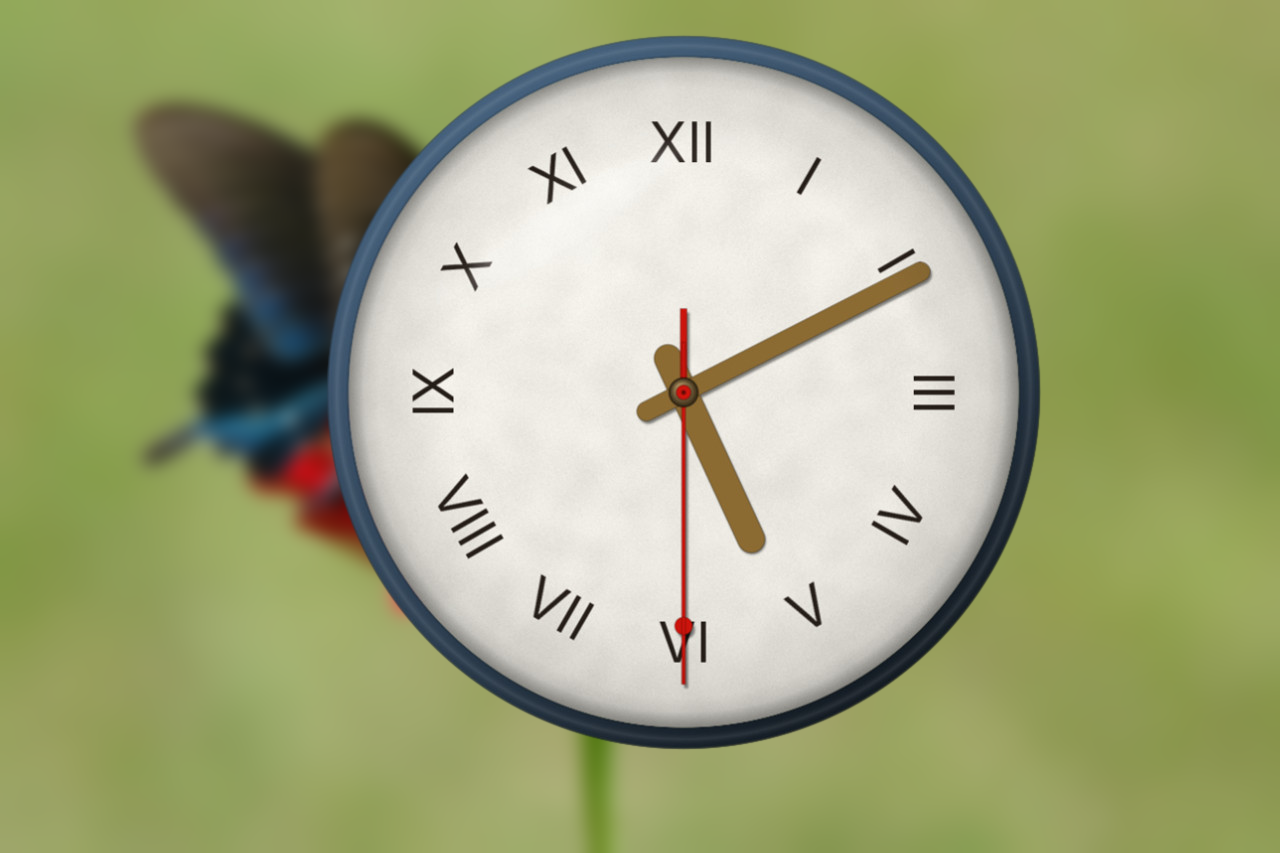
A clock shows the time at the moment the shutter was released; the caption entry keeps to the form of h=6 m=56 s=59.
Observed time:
h=5 m=10 s=30
